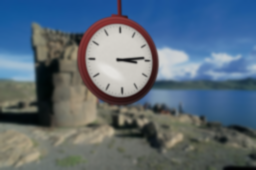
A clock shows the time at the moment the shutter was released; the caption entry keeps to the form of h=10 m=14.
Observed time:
h=3 m=14
